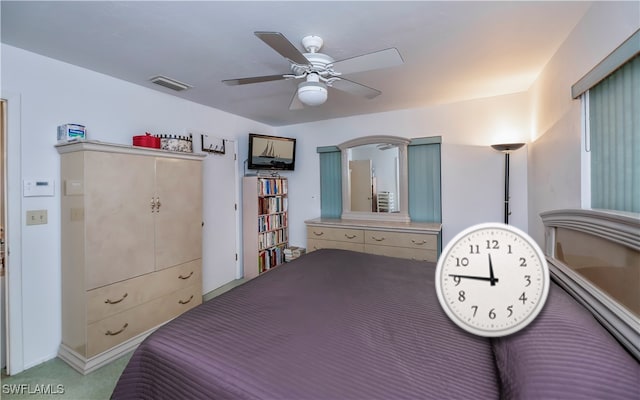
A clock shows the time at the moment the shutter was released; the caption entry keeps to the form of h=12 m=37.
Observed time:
h=11 m=46
